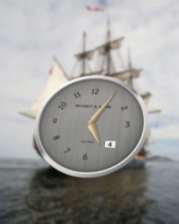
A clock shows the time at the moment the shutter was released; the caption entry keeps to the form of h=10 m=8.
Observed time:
h=5 m=5
